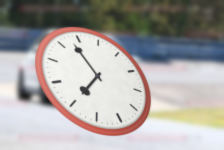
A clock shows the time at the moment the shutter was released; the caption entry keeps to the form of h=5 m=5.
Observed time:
h=7 m=58
